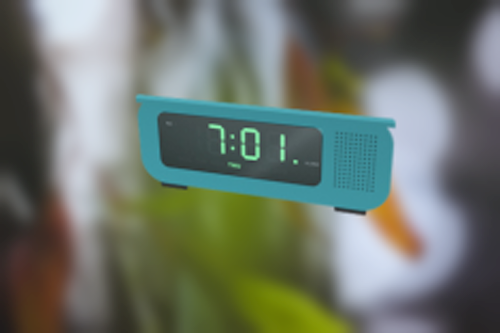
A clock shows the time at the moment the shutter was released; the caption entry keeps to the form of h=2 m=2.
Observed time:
h=7 m=1
